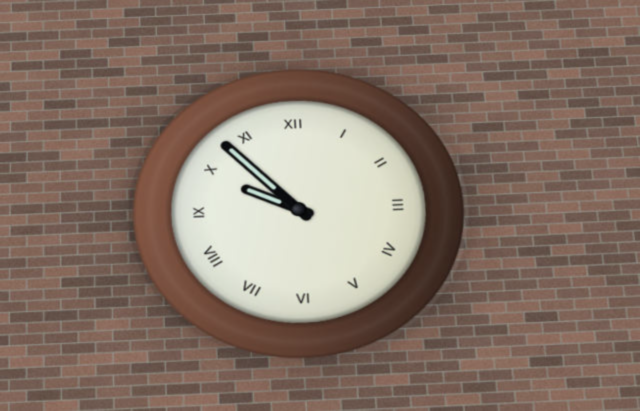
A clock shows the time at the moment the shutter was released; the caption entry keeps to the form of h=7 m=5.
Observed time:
h=9 m=53
